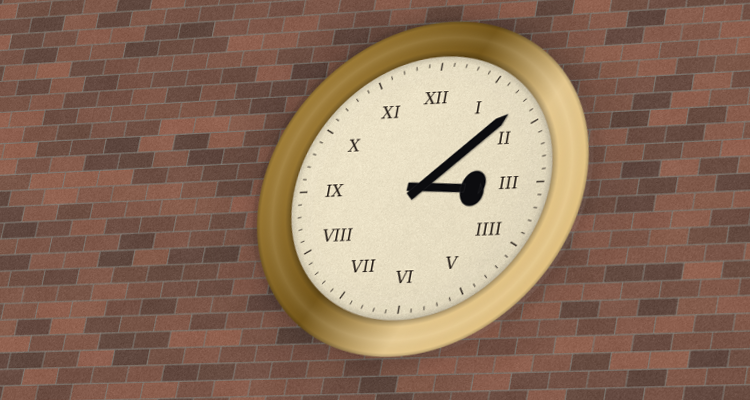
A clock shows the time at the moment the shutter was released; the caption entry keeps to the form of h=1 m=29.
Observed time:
h=3 m=8
